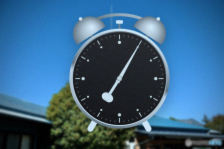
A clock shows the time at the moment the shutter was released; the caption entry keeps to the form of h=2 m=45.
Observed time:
h=7 m=5
